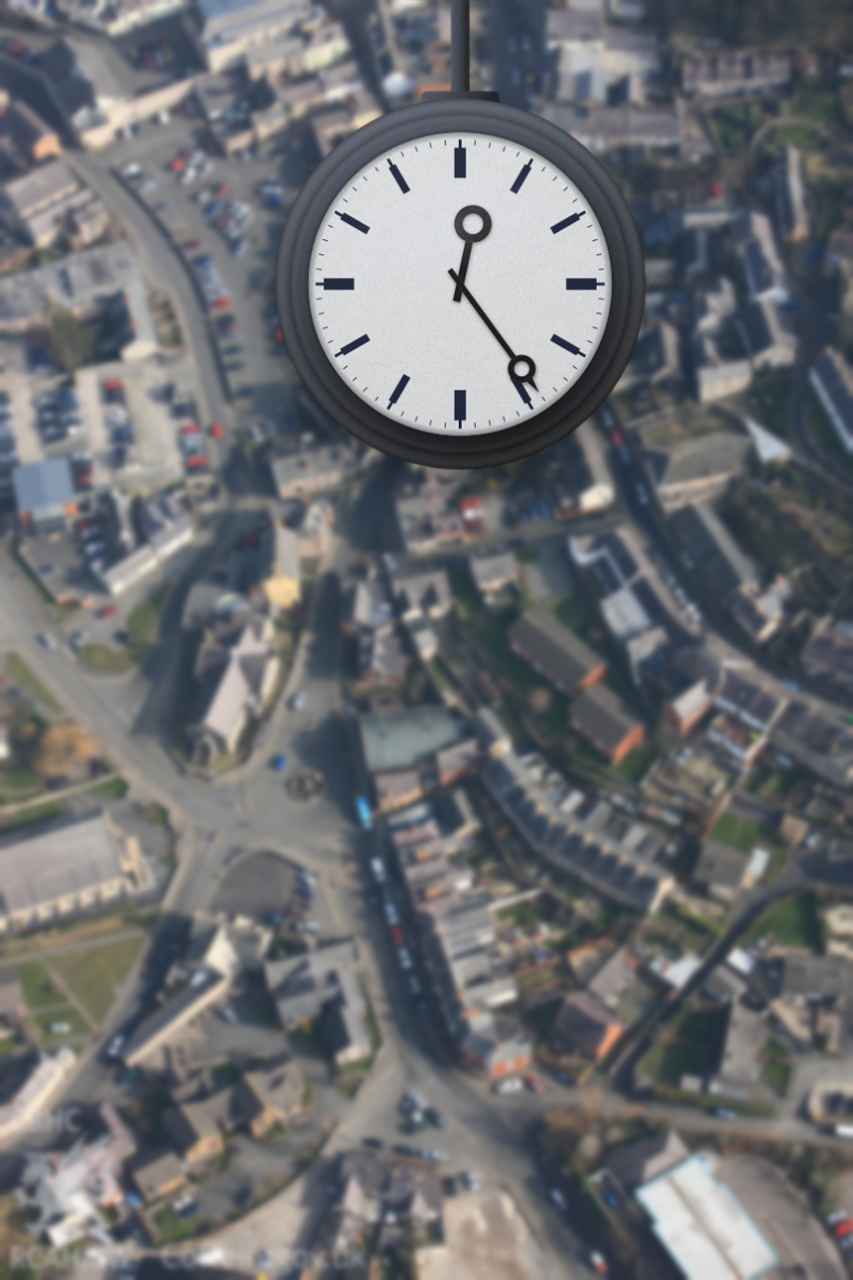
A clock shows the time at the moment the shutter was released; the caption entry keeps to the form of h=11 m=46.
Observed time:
h=12 m=24
